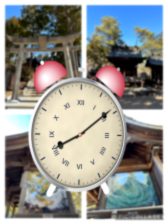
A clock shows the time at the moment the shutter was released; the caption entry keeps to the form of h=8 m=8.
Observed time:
h=8 m=9
